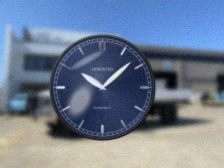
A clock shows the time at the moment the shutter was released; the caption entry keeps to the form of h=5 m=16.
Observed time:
h=10 m=8
